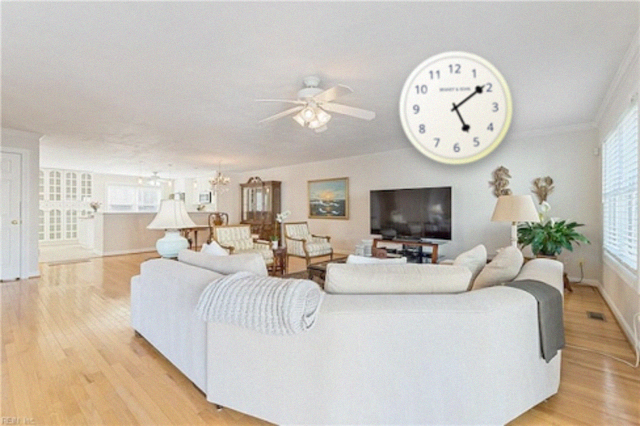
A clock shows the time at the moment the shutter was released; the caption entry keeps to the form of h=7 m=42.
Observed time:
h=5 m=9
